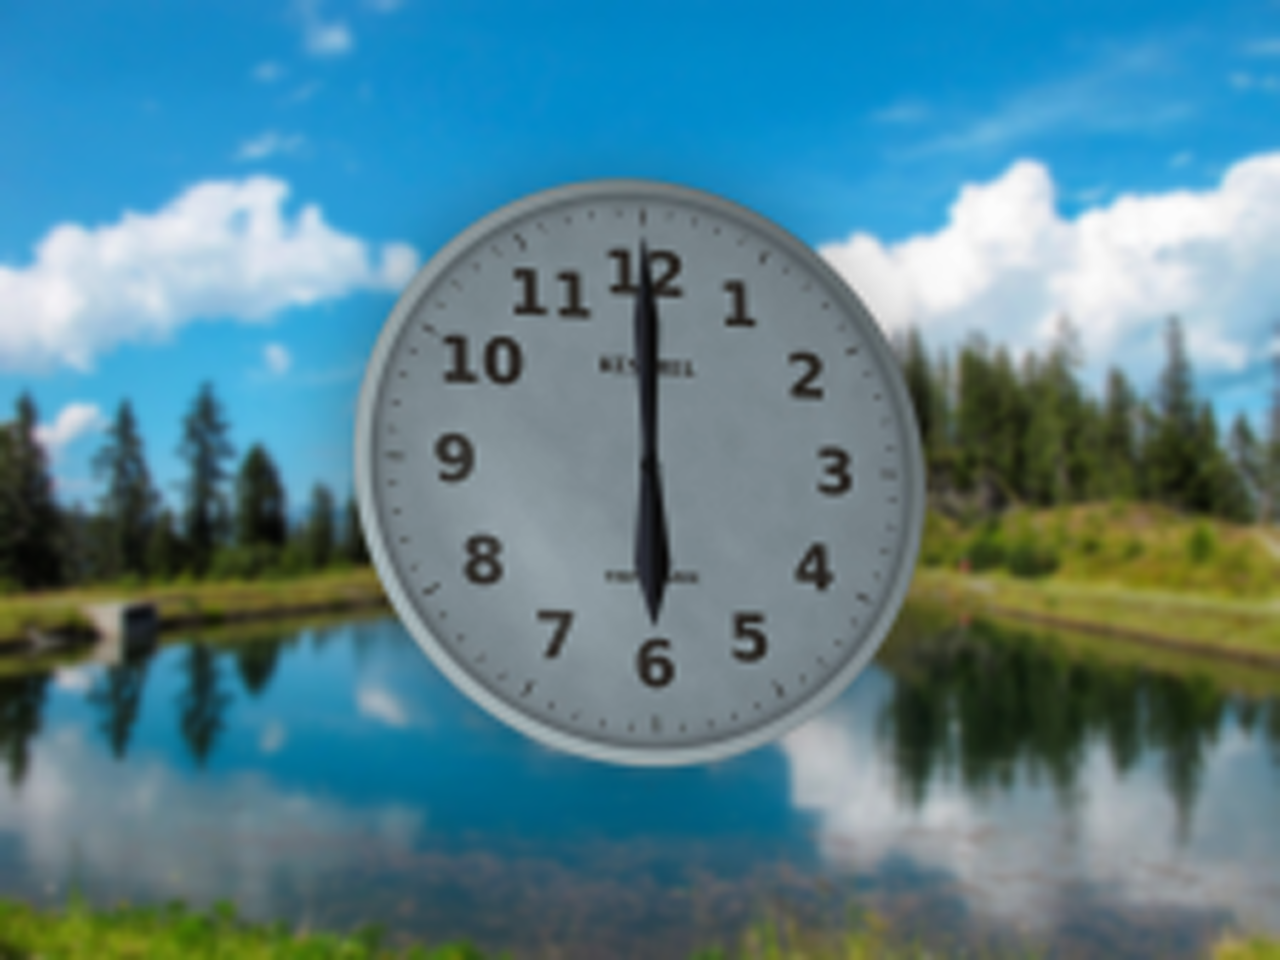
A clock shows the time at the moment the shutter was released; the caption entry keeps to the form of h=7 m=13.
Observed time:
h=6 m=0
